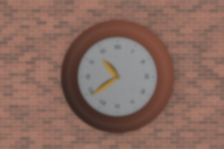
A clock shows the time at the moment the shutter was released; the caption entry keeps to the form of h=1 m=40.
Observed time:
h=10 m=39
